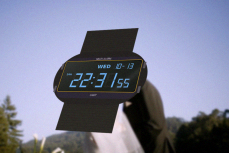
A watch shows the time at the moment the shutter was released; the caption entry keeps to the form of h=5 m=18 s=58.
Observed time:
h=22 m=31 s=55
